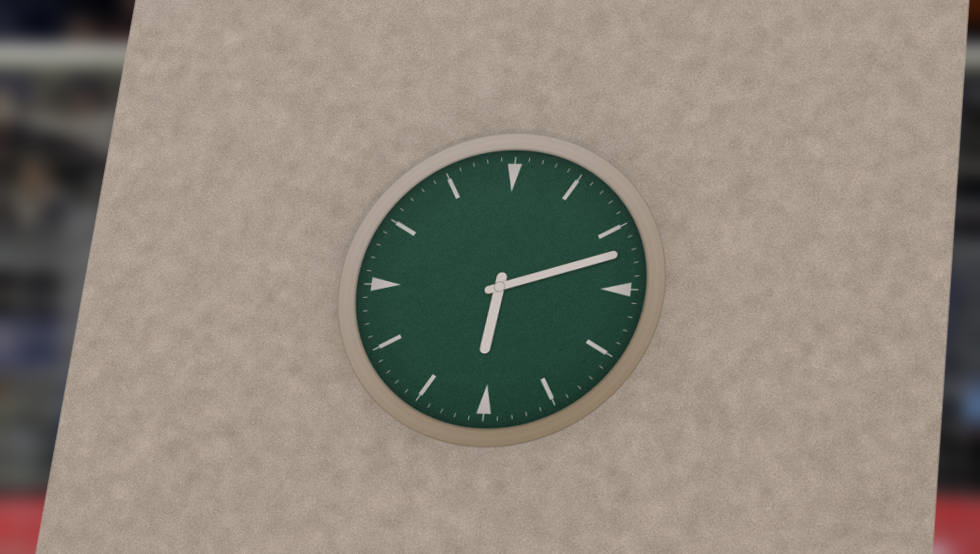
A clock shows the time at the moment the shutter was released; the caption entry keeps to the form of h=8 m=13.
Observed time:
h=6 m=12
